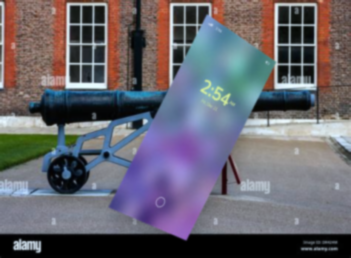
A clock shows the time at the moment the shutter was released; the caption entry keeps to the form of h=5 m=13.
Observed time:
h=2 m=54
